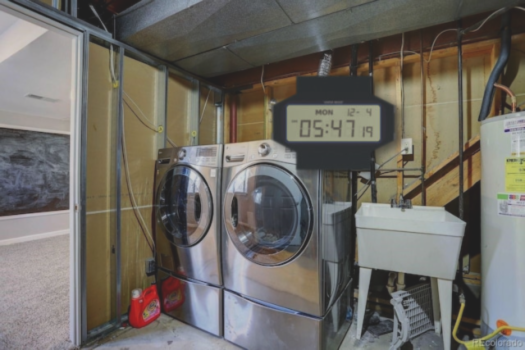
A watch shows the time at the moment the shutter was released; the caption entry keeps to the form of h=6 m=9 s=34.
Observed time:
h=5 m=47 s=19
